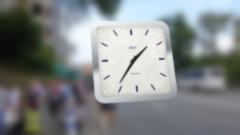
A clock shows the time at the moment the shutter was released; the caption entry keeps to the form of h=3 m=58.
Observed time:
h=1 m=36
